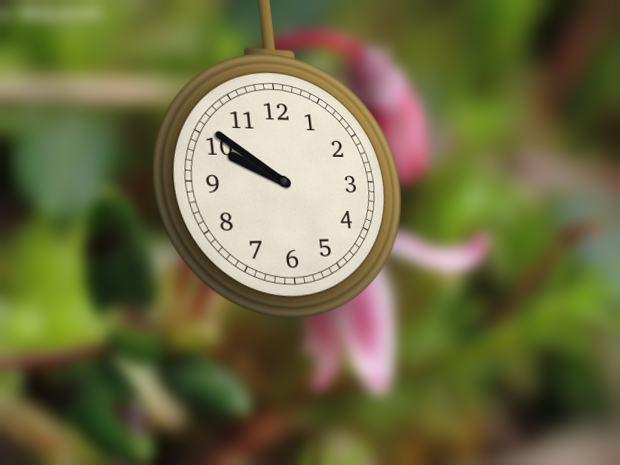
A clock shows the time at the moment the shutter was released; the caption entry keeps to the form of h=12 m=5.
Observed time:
h=9 m=51
